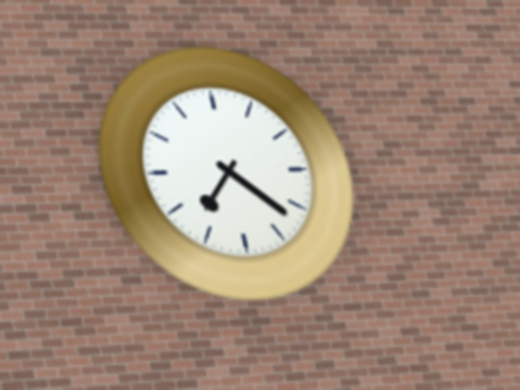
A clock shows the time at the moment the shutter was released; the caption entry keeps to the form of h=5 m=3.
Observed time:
h=7 m=22
